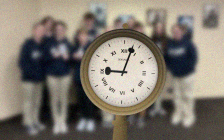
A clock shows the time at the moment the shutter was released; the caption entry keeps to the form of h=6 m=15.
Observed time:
h=9 m=3
